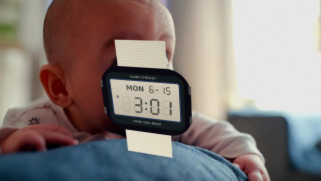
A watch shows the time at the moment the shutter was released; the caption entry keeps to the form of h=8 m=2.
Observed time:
h=3 m=1
